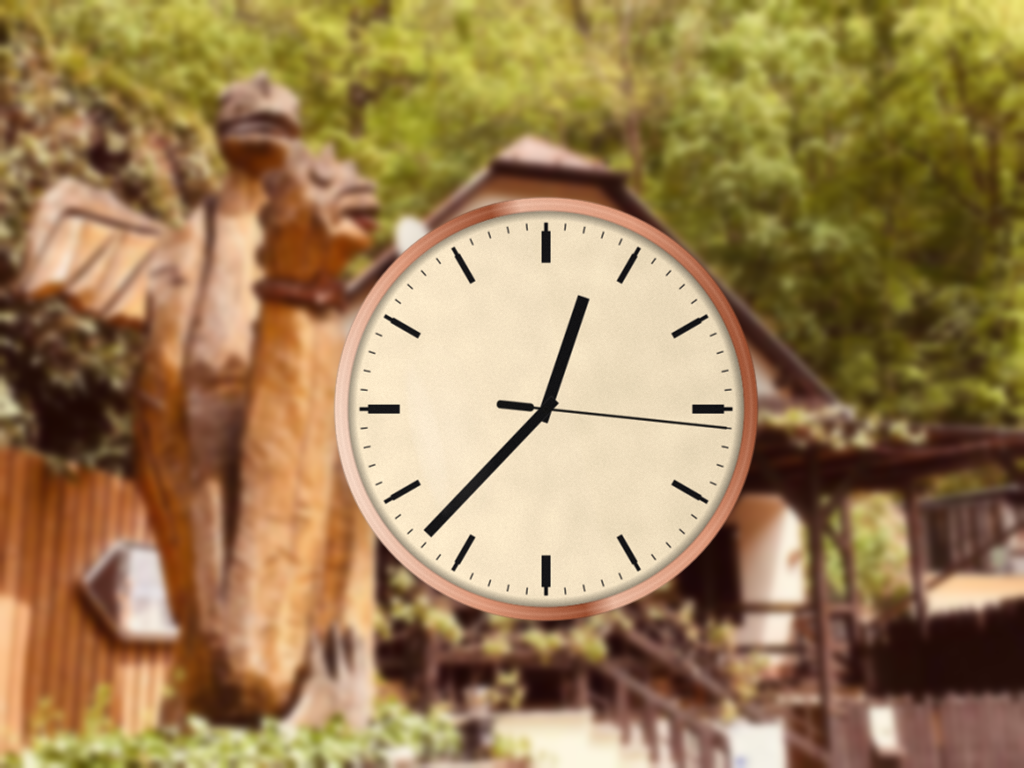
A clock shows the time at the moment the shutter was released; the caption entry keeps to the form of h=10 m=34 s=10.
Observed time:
h=12 m=37 s=16
